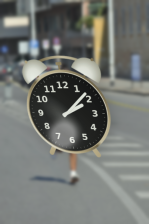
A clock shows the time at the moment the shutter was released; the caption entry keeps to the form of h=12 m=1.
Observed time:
h=2 m=8
